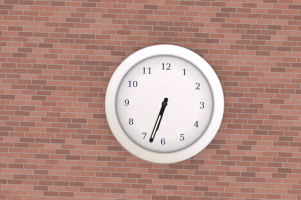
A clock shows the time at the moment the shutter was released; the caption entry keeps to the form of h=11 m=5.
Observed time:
h=6 m=33
